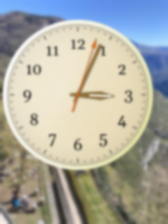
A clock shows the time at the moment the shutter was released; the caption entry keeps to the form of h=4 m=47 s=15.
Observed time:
h=3 m=4 s=3
